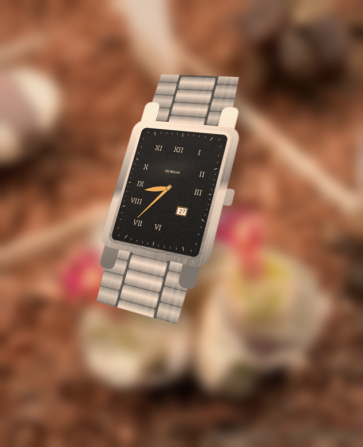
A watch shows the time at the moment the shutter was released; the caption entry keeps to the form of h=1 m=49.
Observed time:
h=8 m=36
